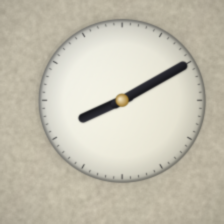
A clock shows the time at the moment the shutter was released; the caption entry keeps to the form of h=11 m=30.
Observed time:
h=8 m=10
